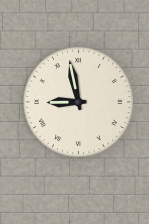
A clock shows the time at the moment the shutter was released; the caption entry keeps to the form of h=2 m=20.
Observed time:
h=8 m=58
